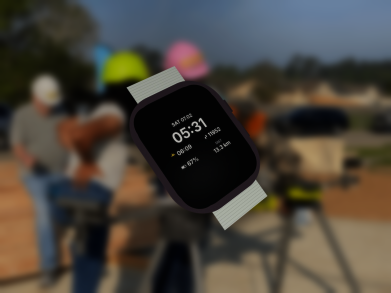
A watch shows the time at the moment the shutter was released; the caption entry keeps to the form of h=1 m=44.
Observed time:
h=5 m=31
